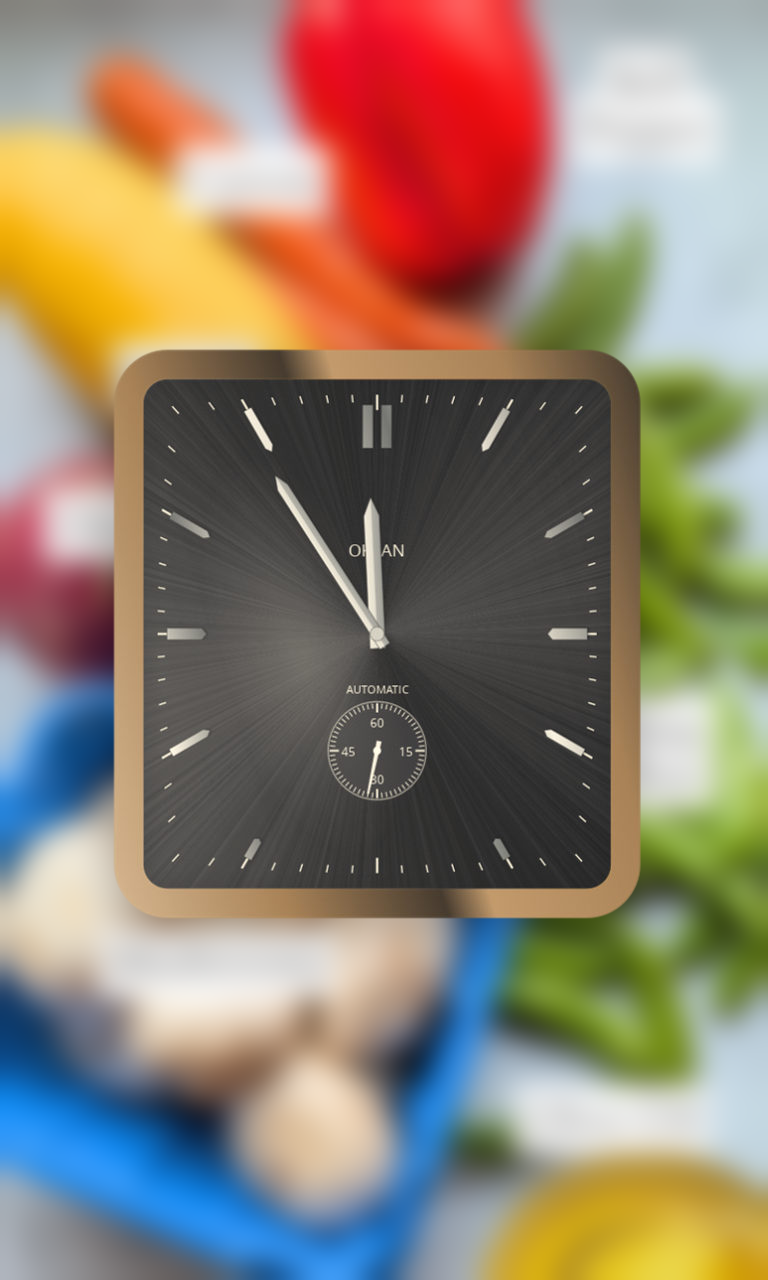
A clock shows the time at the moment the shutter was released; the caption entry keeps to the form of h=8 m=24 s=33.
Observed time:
h=11 m=54 s=32
